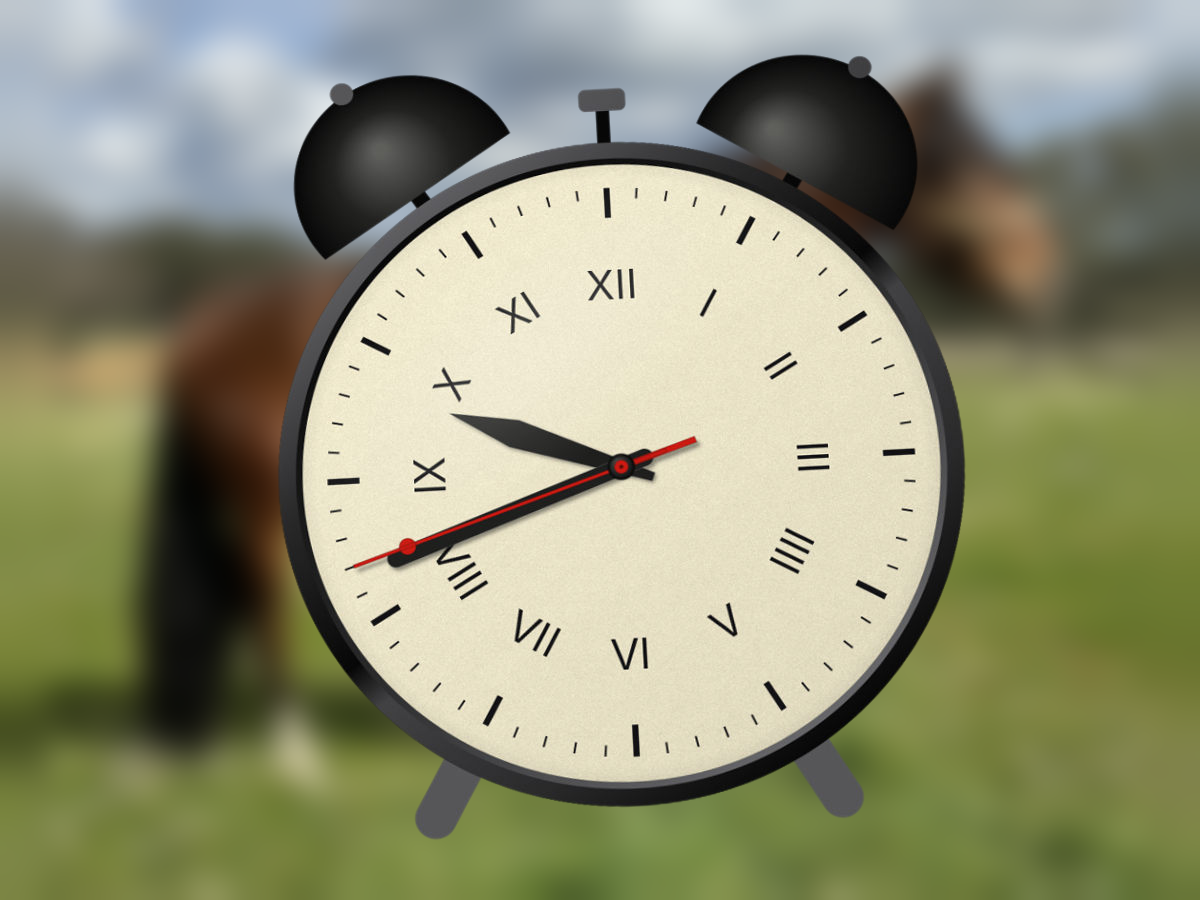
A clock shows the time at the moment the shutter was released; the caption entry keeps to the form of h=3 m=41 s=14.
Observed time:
h=9 m=41 s=42
